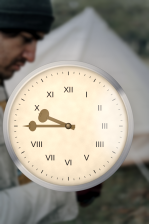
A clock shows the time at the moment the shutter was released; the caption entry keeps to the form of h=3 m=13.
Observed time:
h=9 m=45
